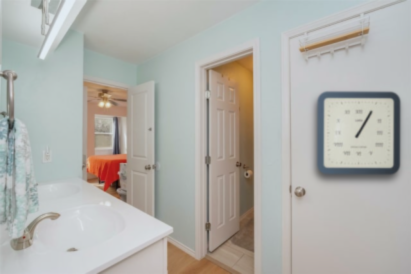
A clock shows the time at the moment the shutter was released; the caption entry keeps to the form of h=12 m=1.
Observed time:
h=1 m=5
